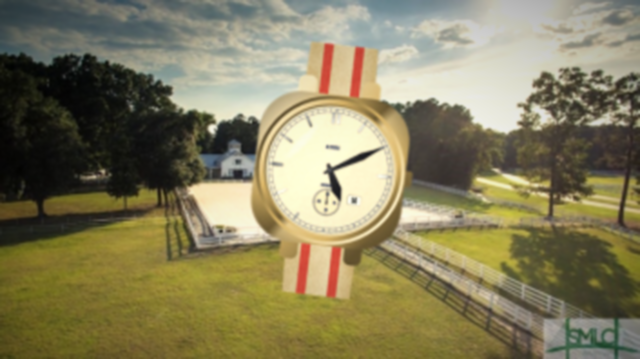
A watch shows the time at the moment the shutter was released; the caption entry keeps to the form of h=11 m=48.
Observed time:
h=5 m=10
